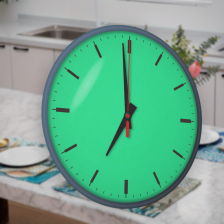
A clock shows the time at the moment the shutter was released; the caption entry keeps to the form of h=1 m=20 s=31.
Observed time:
h=6 m=59 s=0
